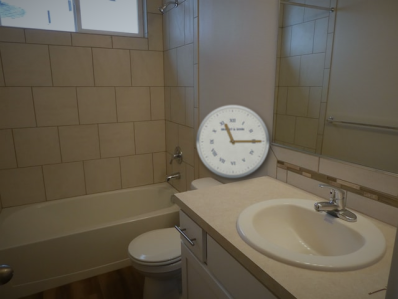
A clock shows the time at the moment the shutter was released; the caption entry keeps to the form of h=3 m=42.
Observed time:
h=11 m=15
